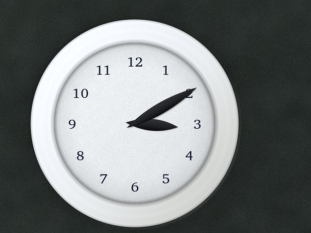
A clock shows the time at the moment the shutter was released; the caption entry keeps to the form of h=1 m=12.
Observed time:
h=3 m=10
